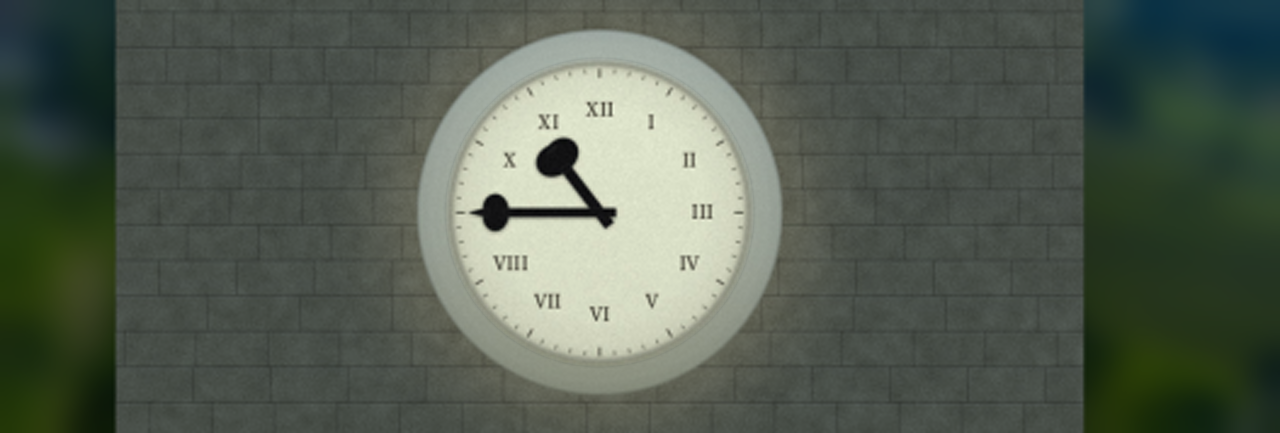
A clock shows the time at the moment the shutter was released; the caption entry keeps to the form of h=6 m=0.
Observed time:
h=10 m=45
